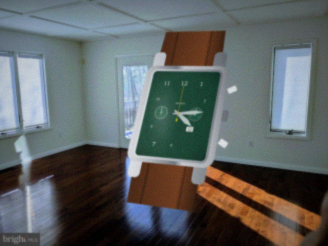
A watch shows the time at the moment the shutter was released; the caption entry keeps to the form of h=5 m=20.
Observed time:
h=4 m=14
